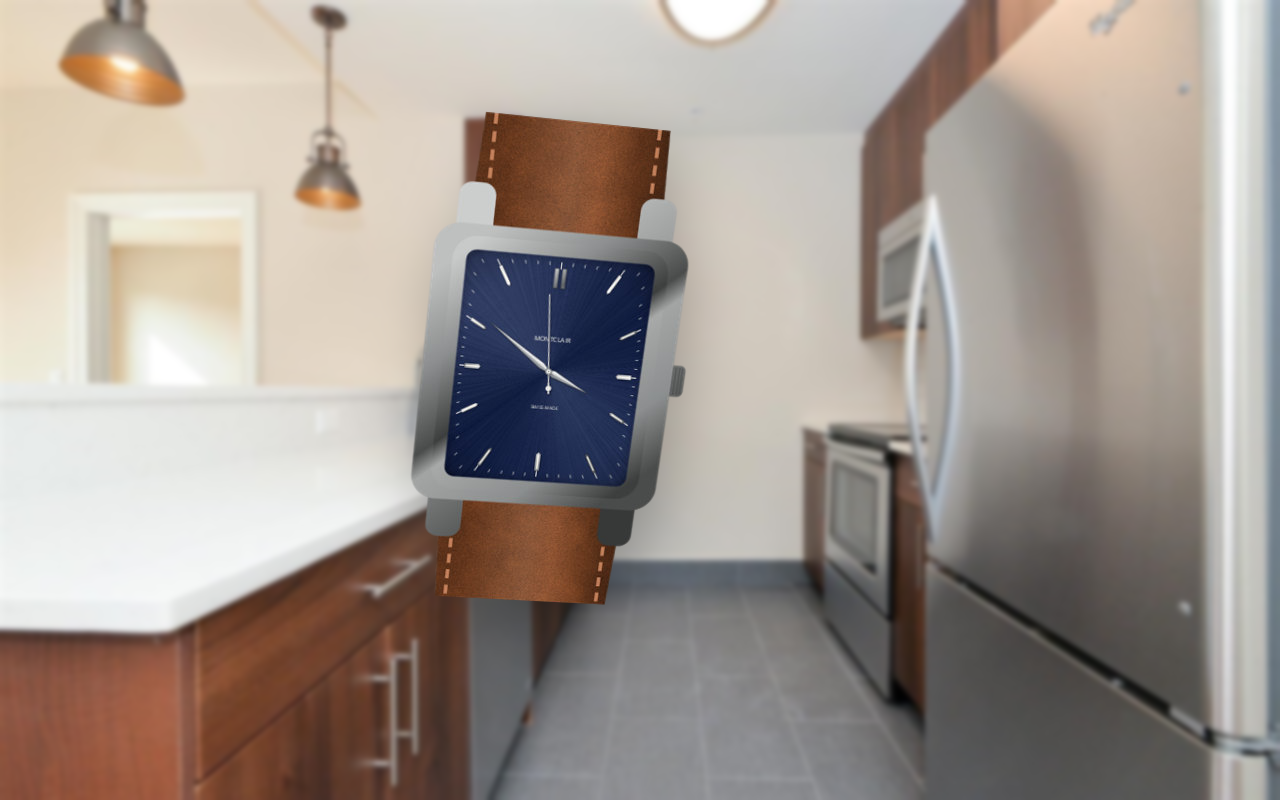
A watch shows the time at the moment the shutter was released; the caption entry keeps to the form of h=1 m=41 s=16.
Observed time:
h=3 m=50 s=59
